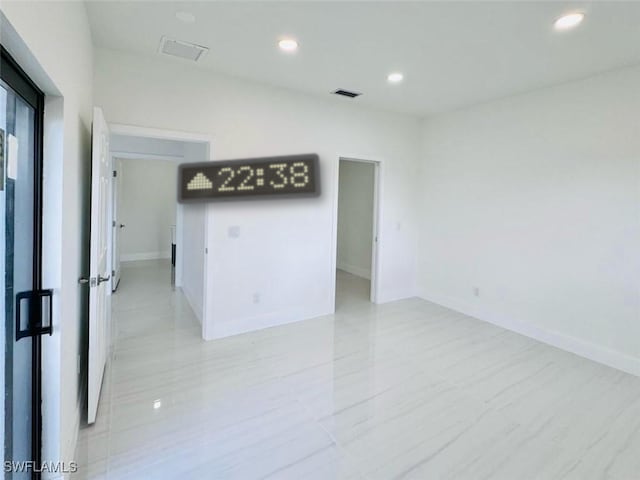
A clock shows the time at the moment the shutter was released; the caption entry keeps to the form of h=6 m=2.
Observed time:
h=22 m=38
